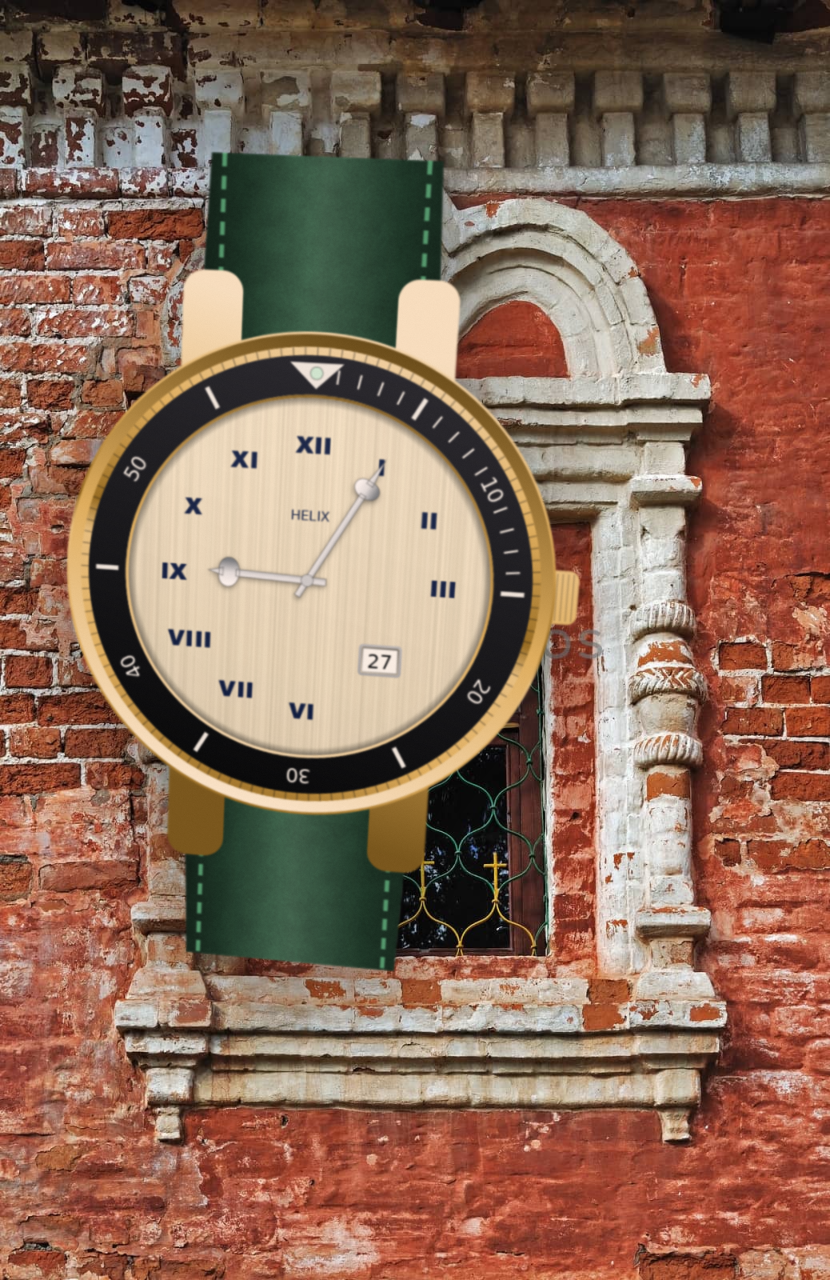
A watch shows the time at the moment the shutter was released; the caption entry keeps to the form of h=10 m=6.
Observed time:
h=9 m=5
